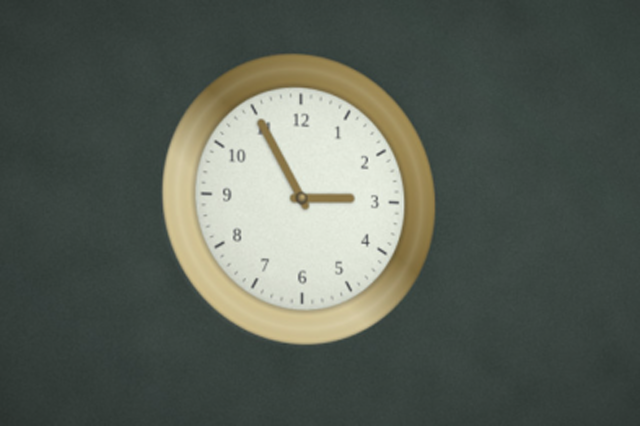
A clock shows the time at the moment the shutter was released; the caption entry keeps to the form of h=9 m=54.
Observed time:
h=2 m=55
